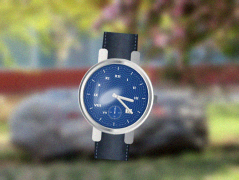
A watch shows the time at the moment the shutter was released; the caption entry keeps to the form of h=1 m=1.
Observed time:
h=3 m=22
